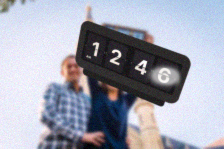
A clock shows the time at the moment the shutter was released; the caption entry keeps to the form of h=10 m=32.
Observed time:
h=12 m=46
